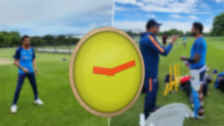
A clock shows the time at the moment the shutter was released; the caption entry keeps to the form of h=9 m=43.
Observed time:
h=9 m=12
